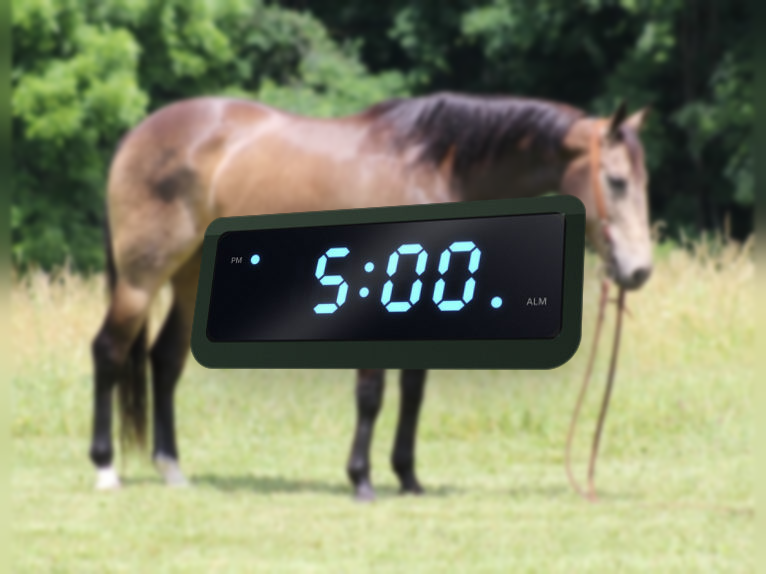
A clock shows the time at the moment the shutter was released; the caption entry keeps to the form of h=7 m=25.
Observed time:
h=5 m=0
